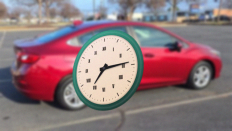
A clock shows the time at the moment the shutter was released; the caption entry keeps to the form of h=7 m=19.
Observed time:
h=7 m=14
